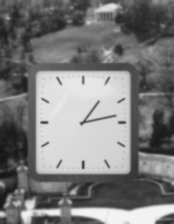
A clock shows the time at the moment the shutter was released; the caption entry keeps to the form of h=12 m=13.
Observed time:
h=1 m=13
